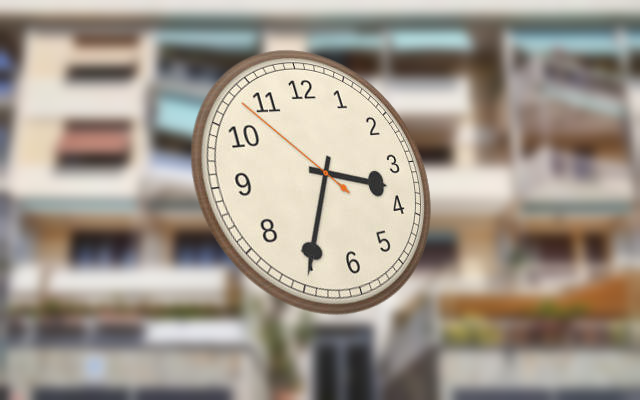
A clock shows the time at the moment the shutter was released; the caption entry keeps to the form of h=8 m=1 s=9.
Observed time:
h=3 m=34 s=53
